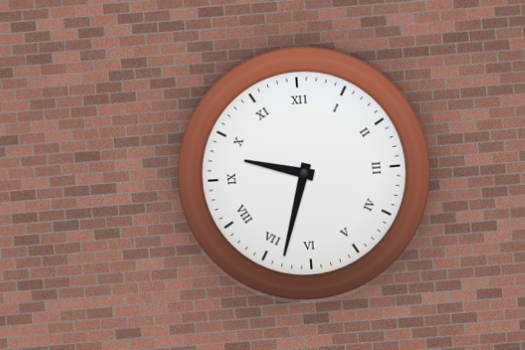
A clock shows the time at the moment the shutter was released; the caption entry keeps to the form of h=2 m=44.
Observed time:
h=9 m=33
